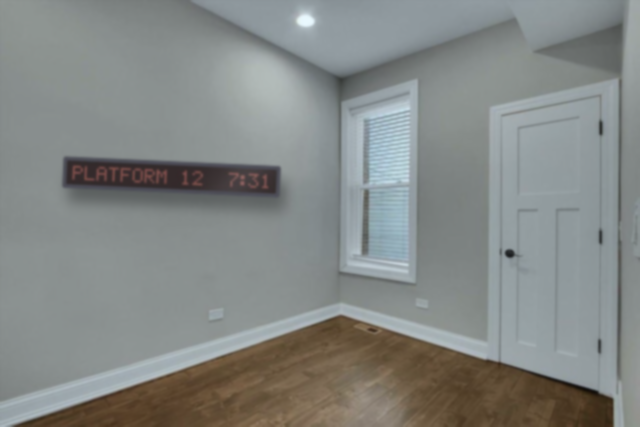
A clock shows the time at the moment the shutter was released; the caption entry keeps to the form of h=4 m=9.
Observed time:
h=7 m=31
